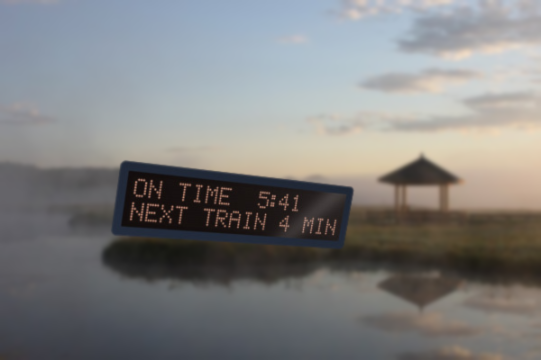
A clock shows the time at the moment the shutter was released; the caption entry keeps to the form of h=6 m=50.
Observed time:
h=5 m=41
